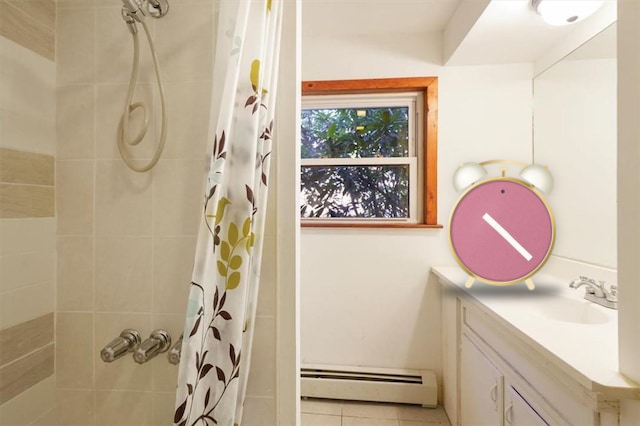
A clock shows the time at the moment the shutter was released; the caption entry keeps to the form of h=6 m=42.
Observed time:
h=10 m=22
